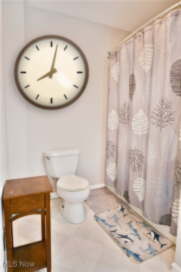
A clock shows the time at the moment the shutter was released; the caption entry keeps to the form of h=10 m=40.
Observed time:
h=8 m=2
